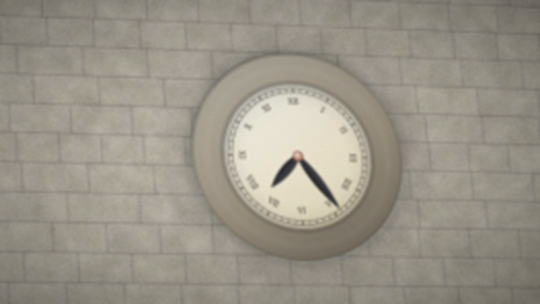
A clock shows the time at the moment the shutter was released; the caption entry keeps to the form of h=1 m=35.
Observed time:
h=7 m=24
